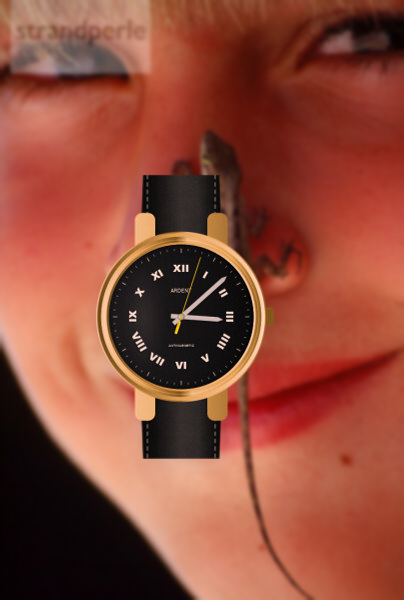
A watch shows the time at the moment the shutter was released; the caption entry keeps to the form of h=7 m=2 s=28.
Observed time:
h=3 m=8 s=3
